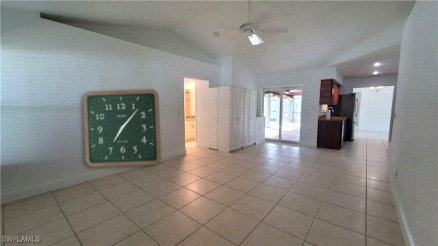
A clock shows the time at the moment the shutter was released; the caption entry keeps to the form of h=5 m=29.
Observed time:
h=7 m=7
